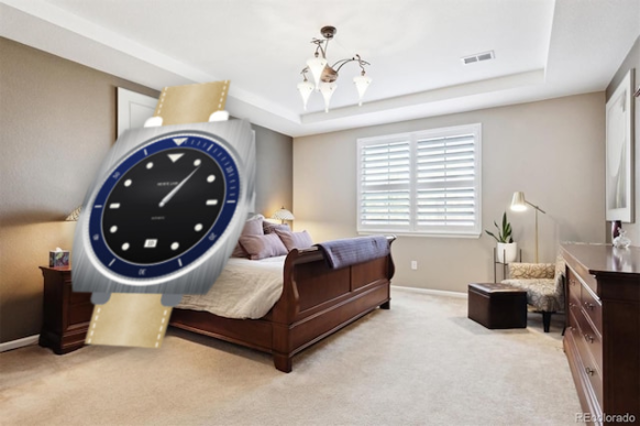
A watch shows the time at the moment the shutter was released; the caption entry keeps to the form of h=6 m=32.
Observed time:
h=1 m=6
